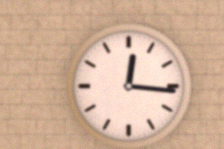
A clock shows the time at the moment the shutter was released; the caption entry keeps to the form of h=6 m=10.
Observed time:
h=12 m=16
